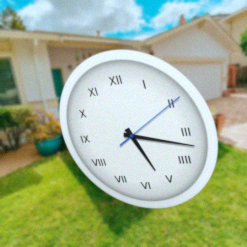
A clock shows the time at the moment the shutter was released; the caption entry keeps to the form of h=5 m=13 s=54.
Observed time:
h=5 m=17 s=10
